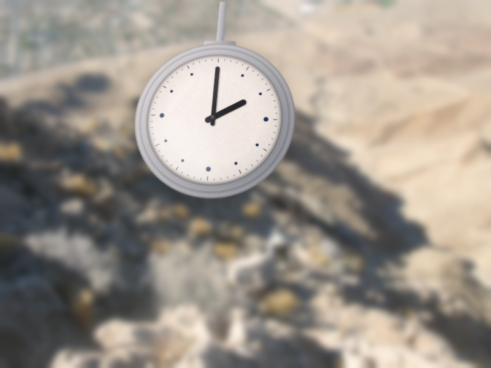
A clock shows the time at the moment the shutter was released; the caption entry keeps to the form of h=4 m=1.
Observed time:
h=2 m=0
